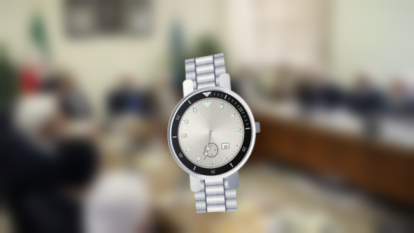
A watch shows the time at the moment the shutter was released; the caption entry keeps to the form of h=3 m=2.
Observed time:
h=6 m=33
